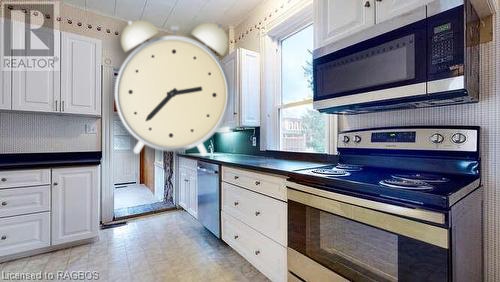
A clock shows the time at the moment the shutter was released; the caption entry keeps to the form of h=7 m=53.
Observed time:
h=2 m=37
